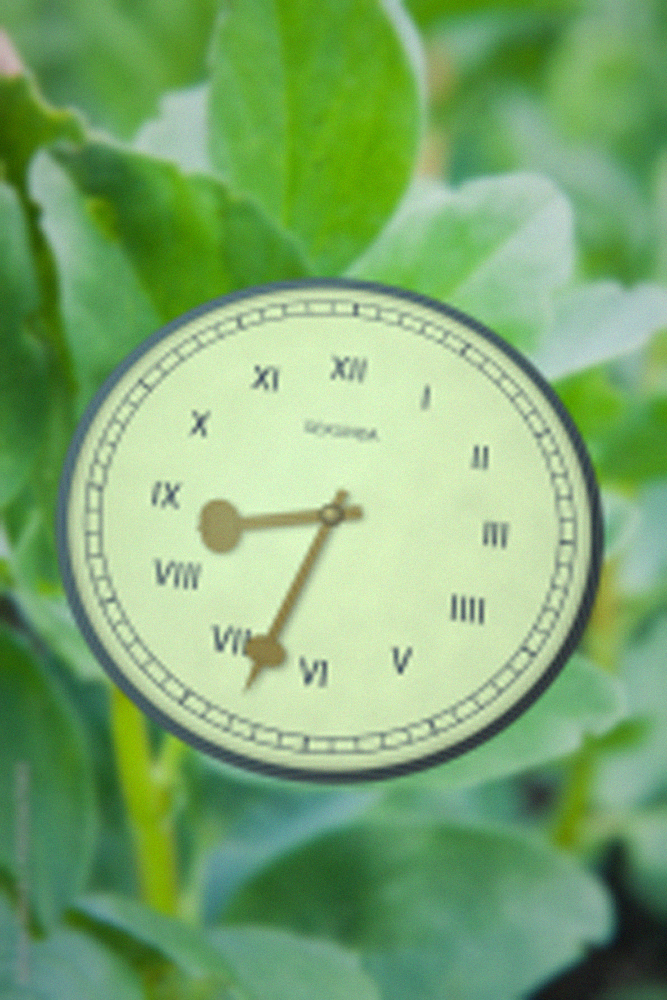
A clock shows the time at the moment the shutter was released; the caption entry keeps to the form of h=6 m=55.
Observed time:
h=8 m=33
